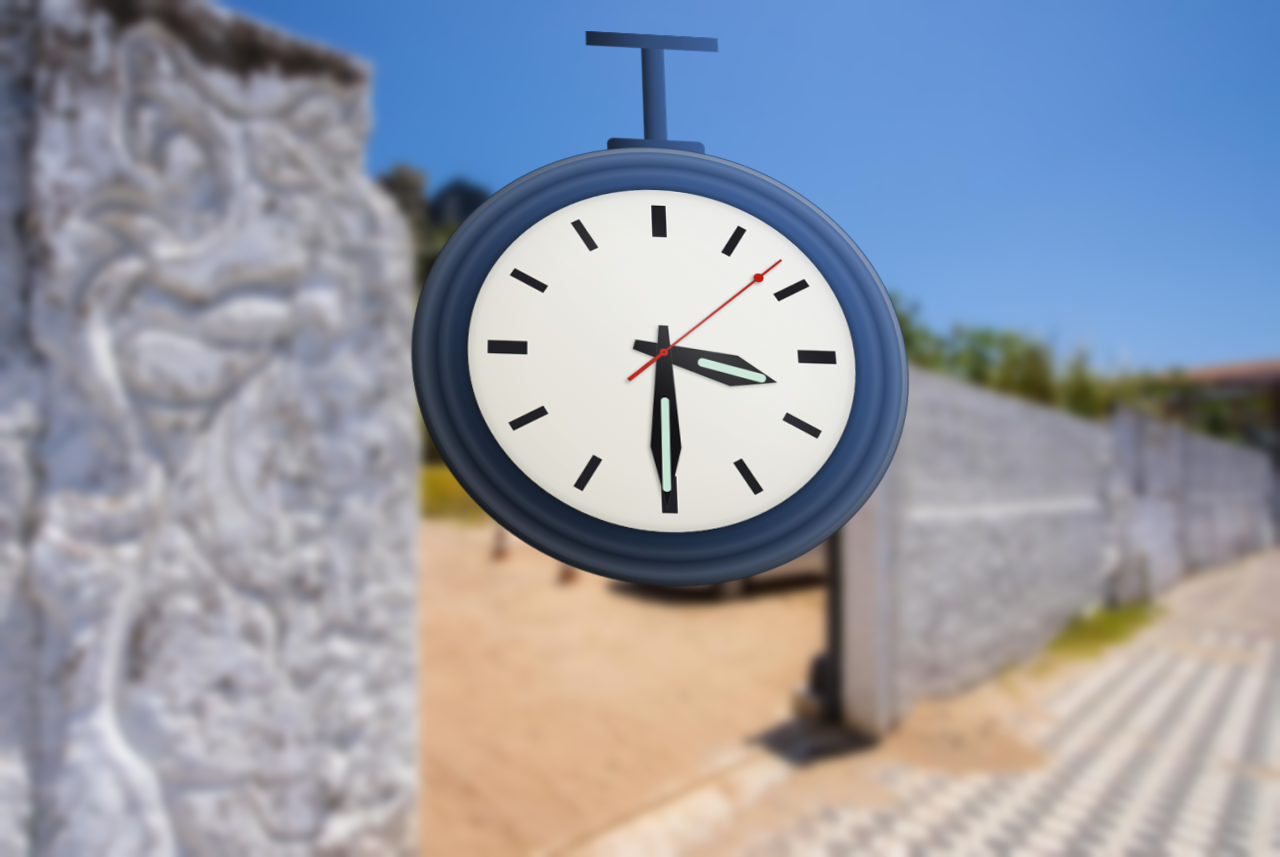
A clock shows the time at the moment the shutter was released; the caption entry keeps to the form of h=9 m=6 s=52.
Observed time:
h=3 m=30 s=8
